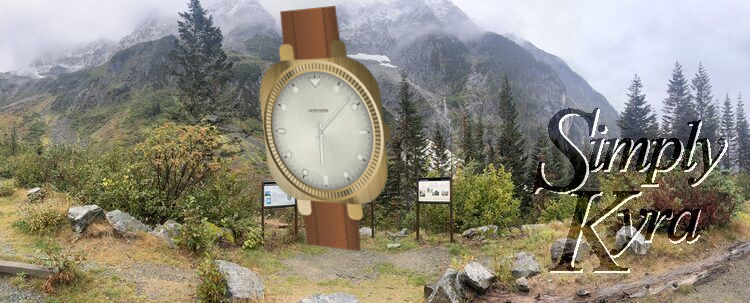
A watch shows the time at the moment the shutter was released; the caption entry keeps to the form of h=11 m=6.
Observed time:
h=6 m=8
